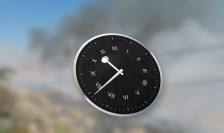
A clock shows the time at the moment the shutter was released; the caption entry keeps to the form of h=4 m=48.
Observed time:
h=10 m=39
